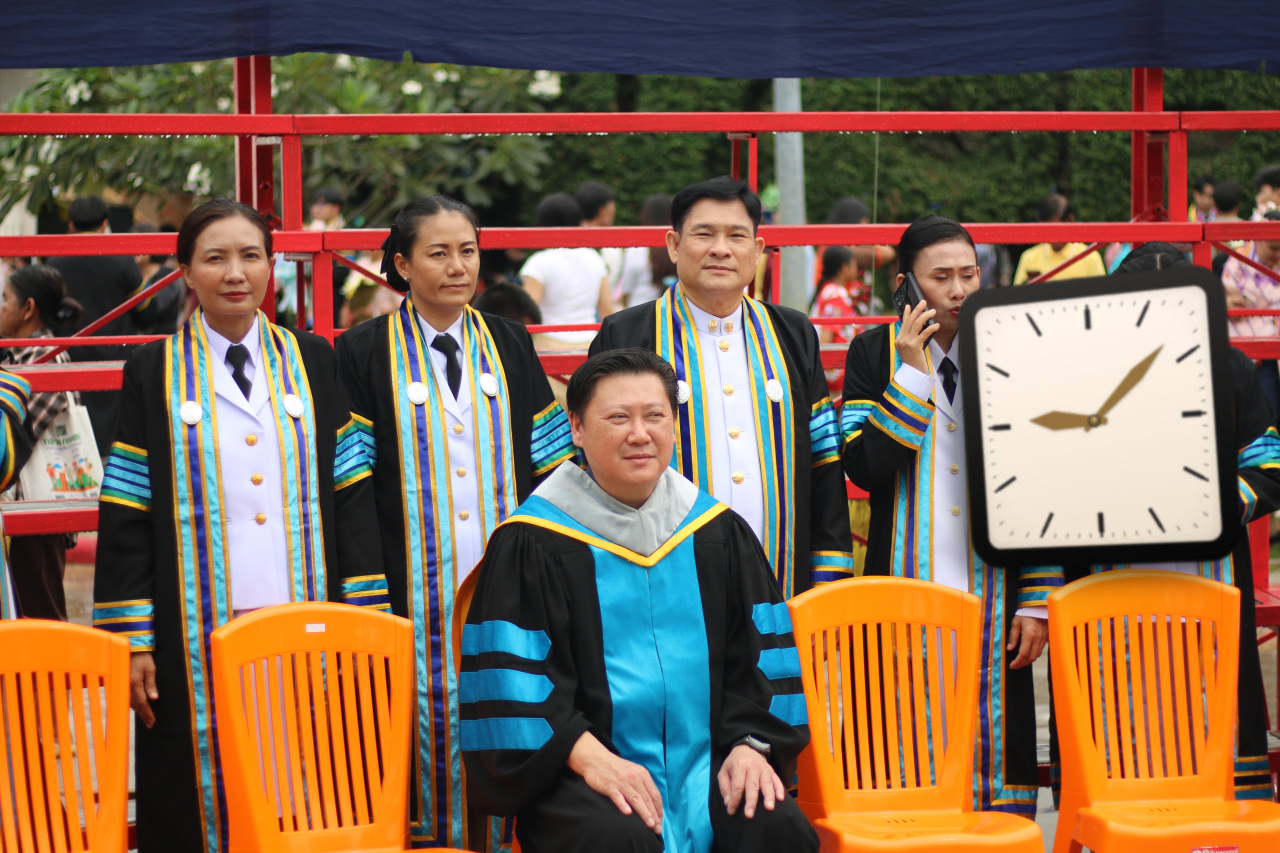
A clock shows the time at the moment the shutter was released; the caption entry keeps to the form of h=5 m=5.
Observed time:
h=9 m=8
